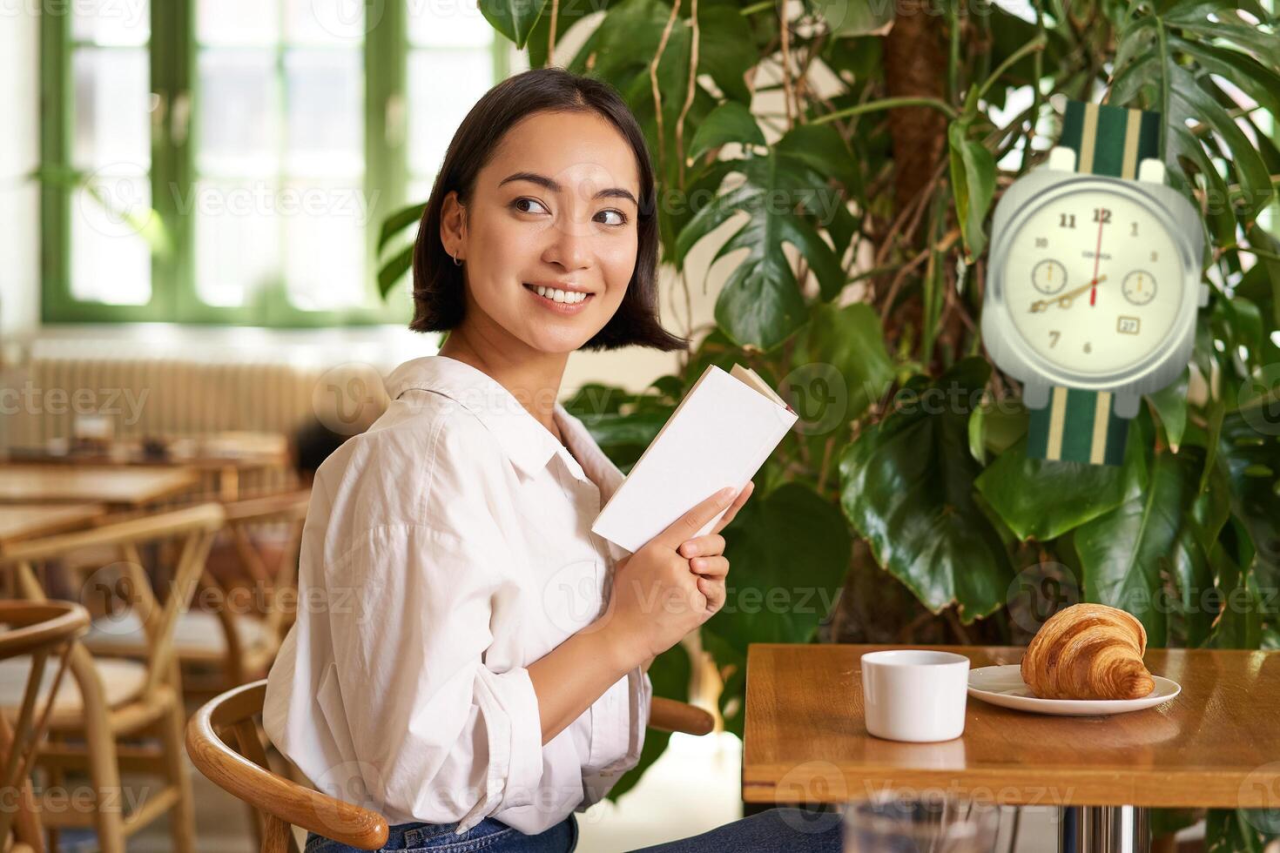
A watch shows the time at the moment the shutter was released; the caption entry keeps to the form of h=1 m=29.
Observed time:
h=7 m=40
